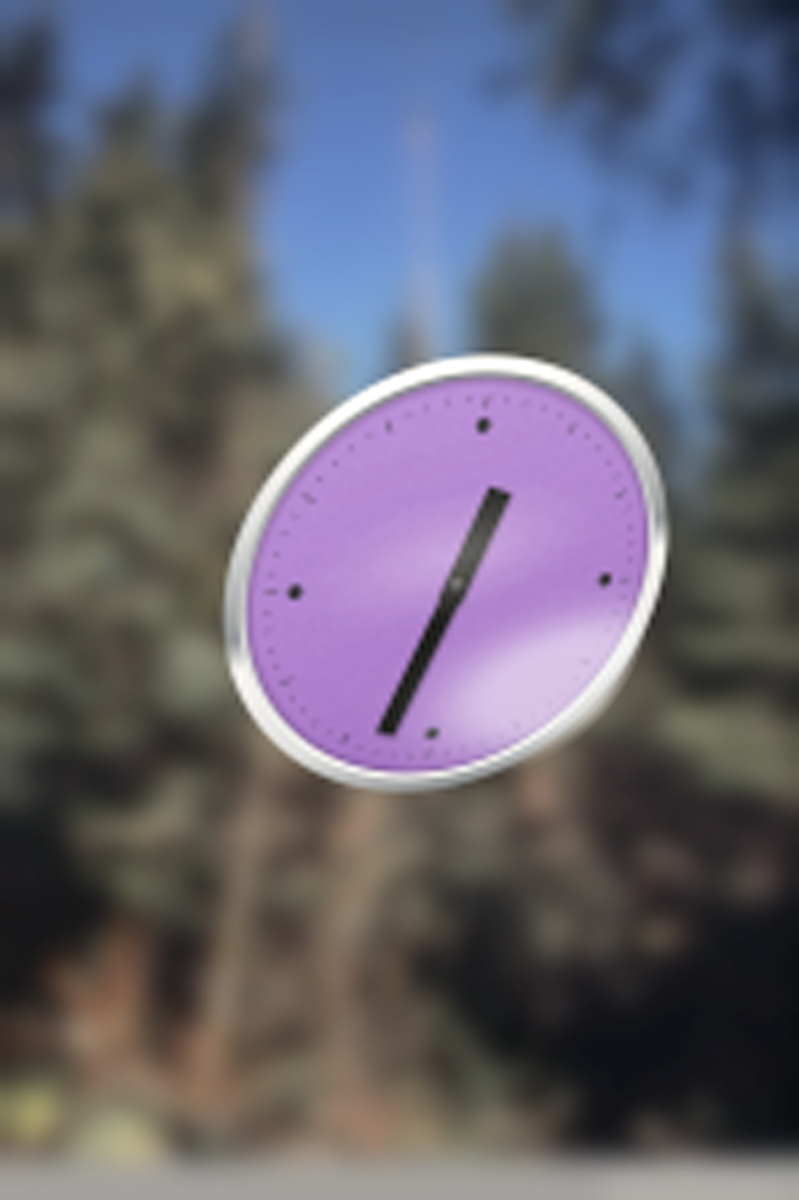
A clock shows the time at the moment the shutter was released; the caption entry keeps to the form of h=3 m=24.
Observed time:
h=12 m=33
